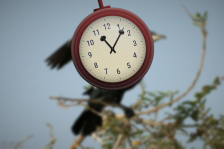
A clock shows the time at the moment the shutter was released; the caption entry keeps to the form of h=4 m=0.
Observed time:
h=11 m=7
